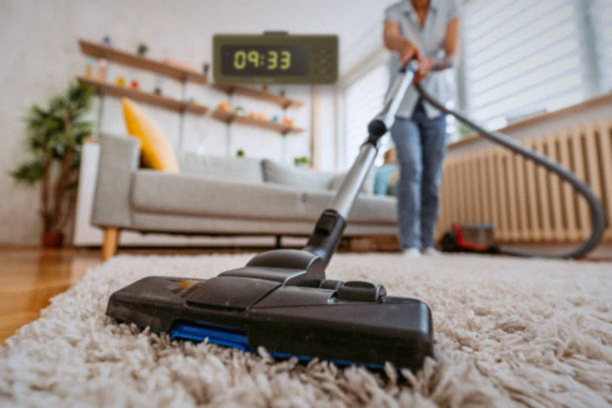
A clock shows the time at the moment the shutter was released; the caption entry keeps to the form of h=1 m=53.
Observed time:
h=9 m=33
